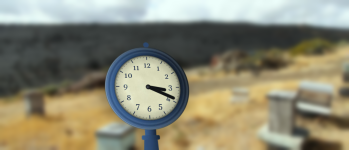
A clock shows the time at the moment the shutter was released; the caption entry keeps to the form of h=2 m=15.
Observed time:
h=3 m=19
